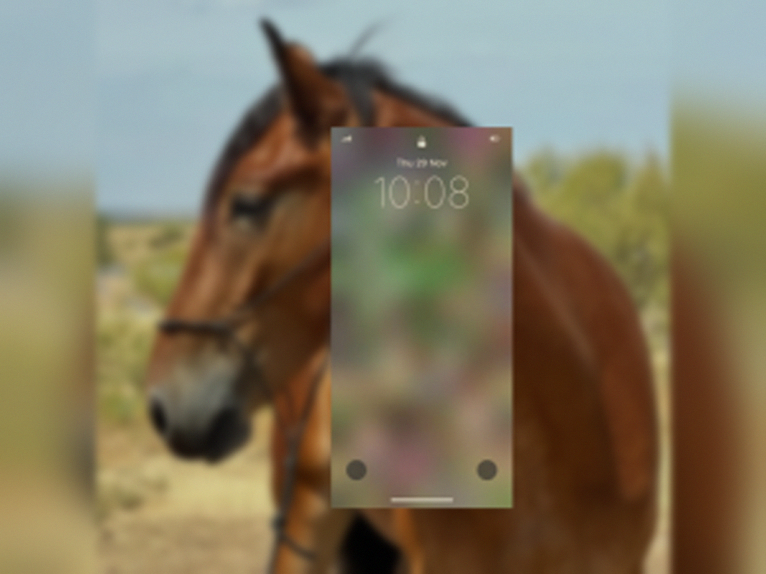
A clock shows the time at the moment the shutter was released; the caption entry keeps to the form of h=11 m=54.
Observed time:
h=10 m=8
